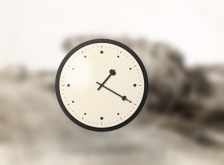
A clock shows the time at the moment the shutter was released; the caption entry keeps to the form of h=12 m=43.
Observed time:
h=1 m=20
